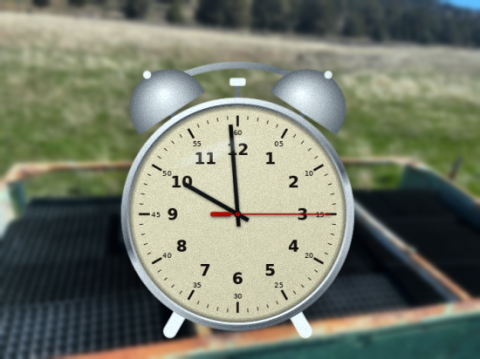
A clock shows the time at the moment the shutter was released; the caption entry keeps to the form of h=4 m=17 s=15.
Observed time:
h=9 m=59 s=15
